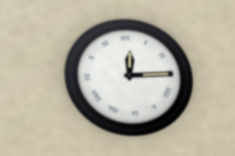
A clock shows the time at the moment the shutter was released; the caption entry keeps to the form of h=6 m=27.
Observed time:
h=12 m=15
